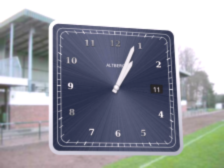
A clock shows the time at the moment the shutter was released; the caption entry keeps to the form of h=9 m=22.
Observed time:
h=1 m=4
